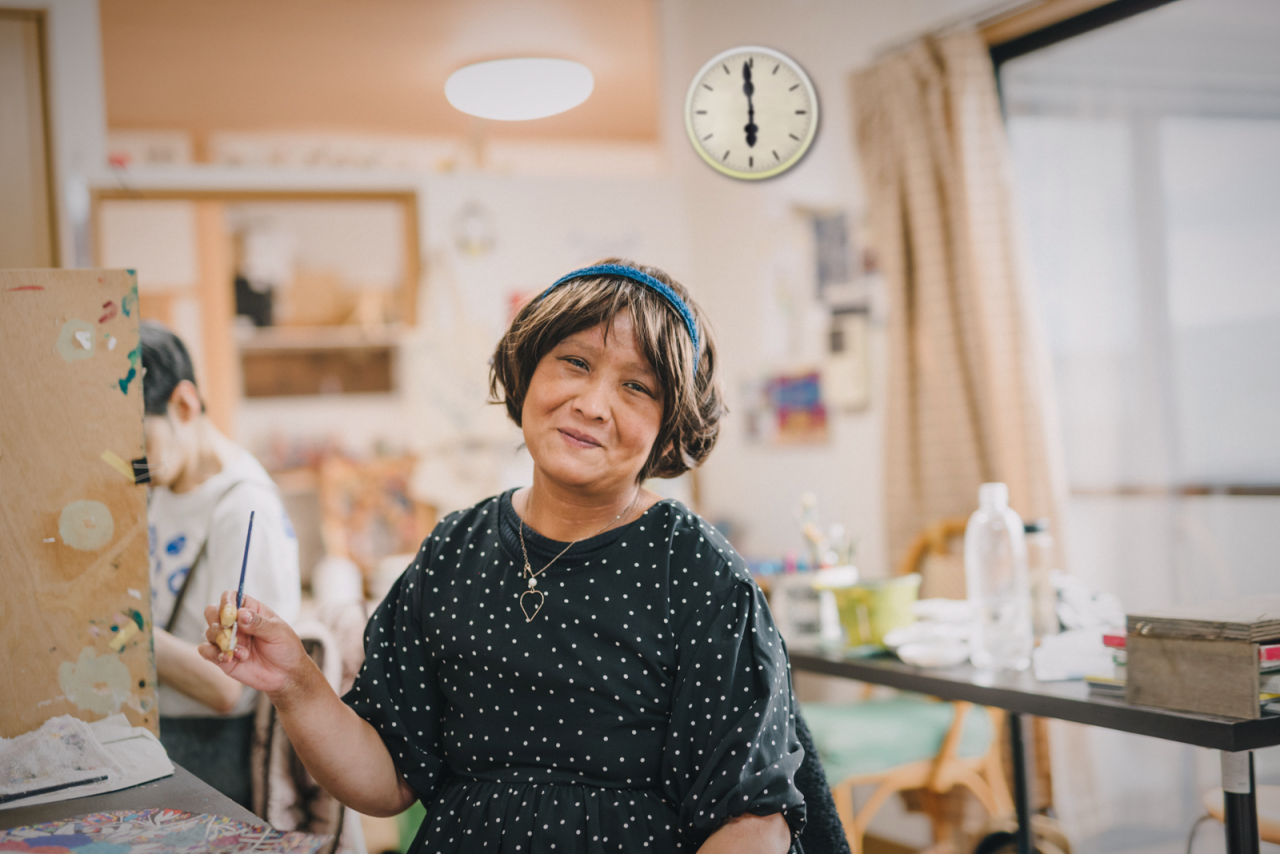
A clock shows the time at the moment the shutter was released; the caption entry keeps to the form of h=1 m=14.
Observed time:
h=5 m=59
